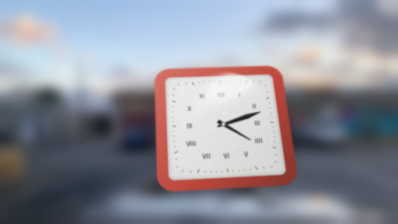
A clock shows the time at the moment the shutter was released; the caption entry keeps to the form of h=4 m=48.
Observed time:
h=4 m=12
